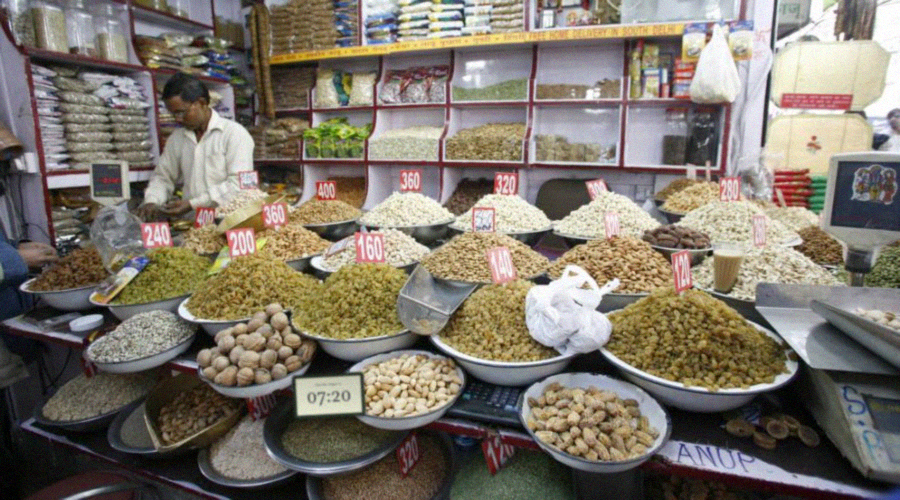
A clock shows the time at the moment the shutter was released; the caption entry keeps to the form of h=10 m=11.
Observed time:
h=7 m=20
